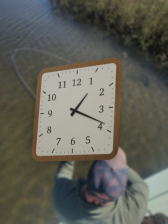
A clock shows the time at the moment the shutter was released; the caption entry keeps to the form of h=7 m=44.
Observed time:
h=1 m=19
